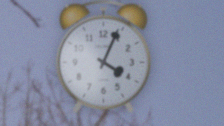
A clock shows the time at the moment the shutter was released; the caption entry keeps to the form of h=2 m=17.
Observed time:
h=4 m=4
